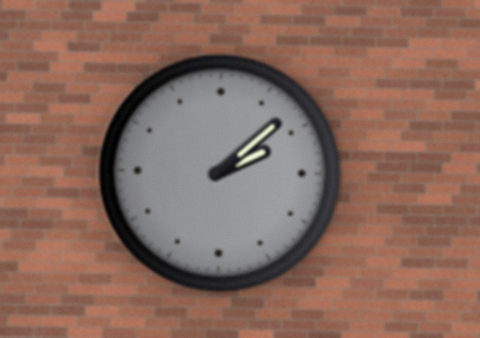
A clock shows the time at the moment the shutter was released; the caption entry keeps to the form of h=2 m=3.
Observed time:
h=2 m=8
